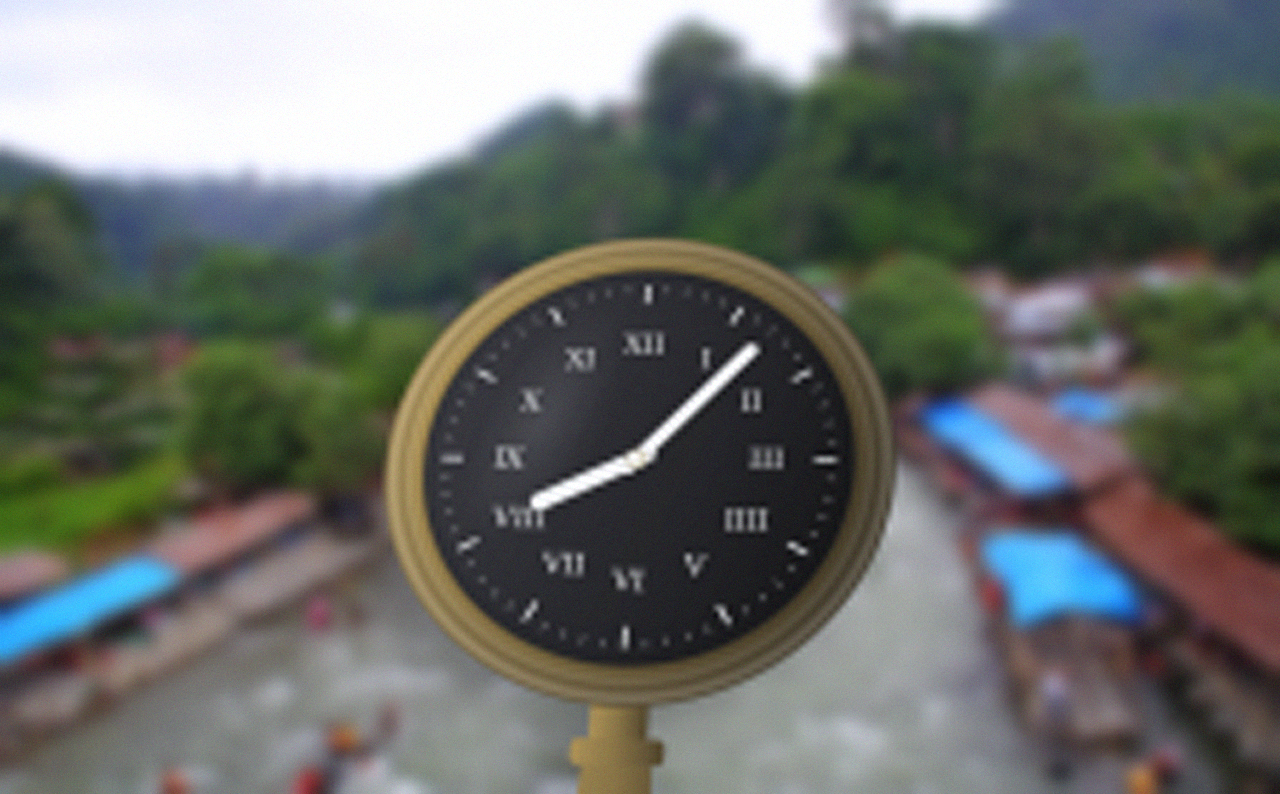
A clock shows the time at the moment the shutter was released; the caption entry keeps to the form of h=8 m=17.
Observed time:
h=8 m=7
